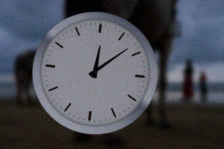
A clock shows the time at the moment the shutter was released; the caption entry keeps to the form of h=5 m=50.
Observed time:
h=12 m=8
